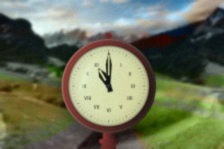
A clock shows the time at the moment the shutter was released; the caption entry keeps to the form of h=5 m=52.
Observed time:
h=11 m=0
